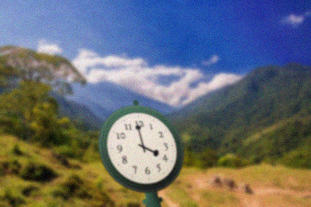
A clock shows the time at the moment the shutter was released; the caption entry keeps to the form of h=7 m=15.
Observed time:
h=3 m=59
